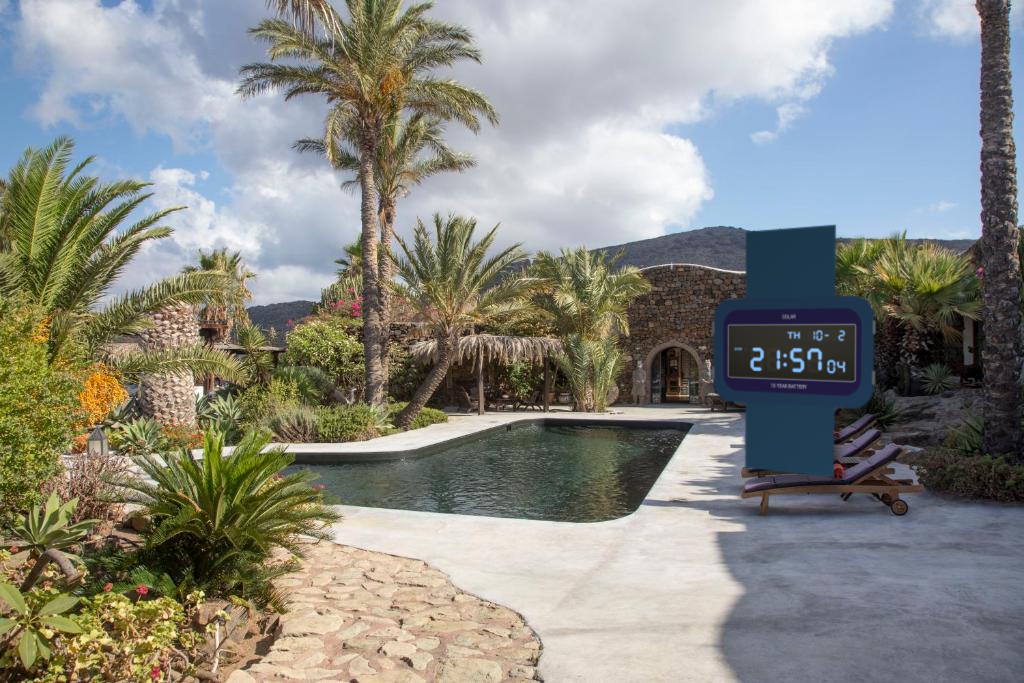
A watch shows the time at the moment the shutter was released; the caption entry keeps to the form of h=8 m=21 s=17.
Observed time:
h=21 m=57 s=4
